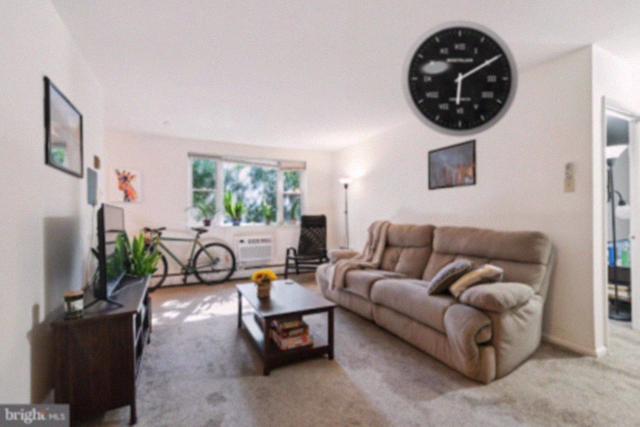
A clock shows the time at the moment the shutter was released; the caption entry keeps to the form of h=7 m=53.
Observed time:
h=6 m=10
